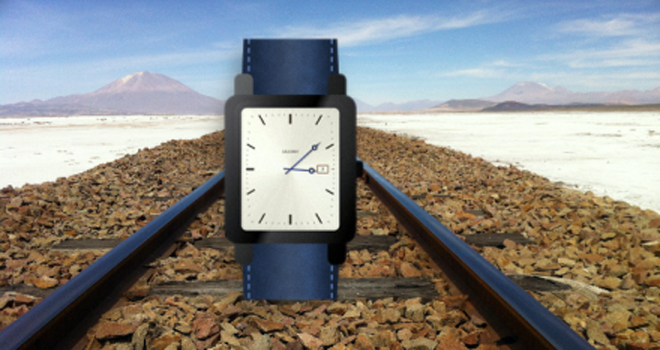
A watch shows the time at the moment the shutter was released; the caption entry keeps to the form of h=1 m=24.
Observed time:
h=3 m=8
